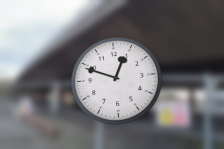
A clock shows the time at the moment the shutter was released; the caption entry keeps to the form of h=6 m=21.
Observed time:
h=12 m=49
